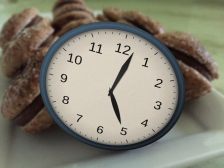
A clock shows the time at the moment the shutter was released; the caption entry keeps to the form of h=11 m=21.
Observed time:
h=5 m=2
